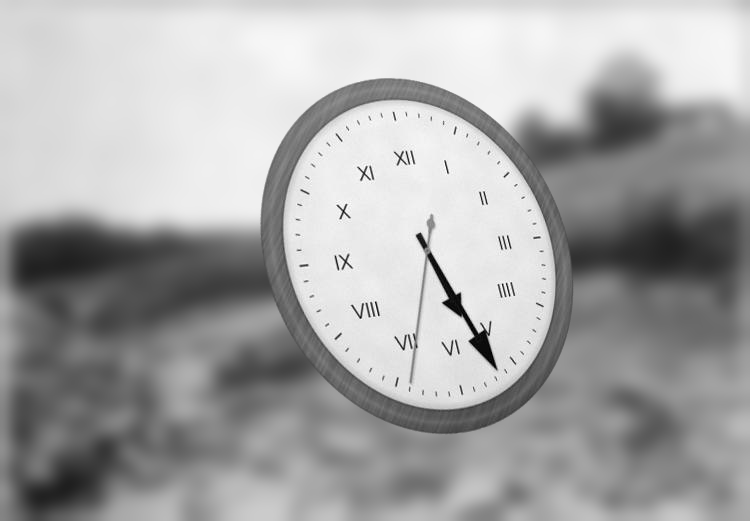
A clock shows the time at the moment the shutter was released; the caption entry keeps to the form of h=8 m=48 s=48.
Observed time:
h=5 m=26 s=34
